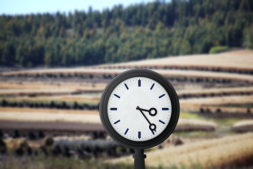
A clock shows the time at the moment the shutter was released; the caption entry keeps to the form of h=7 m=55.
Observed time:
h=3 m=24
